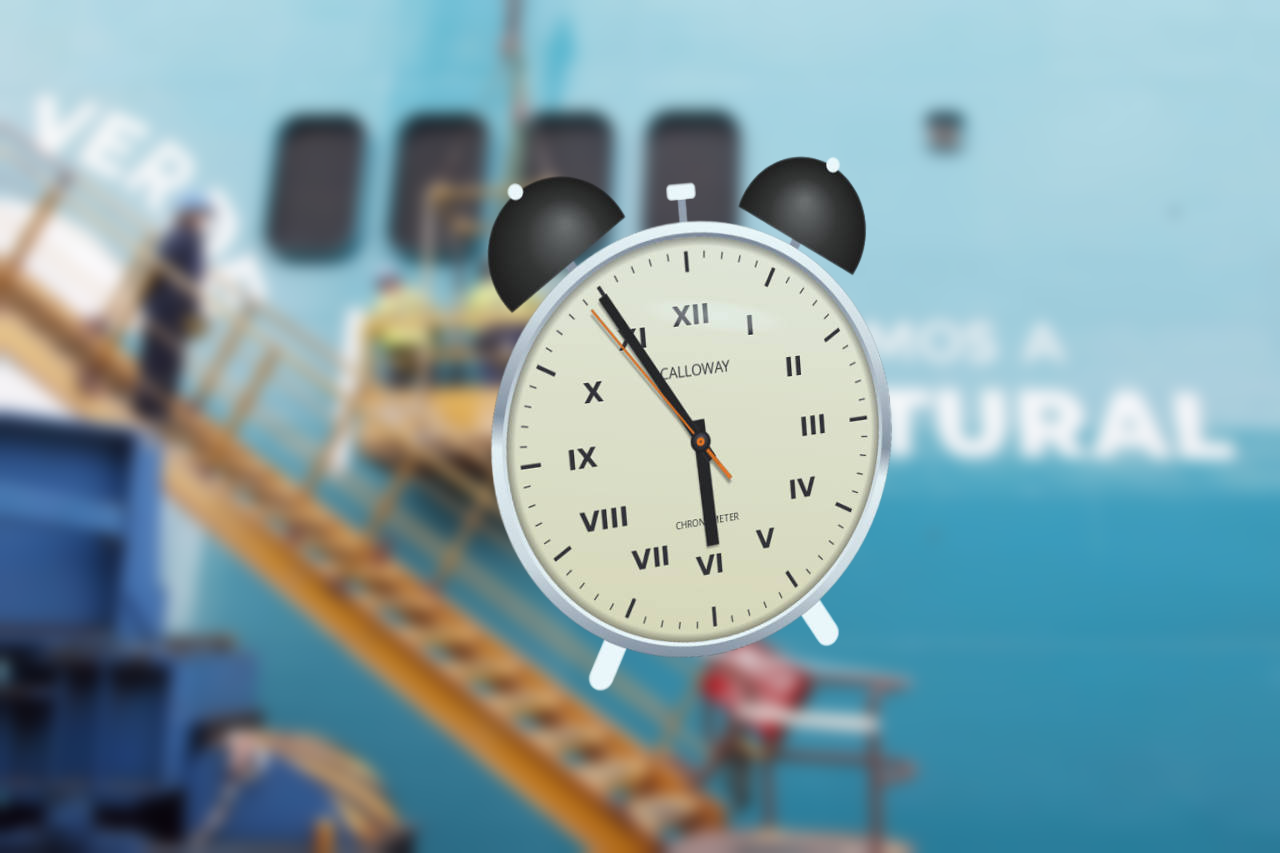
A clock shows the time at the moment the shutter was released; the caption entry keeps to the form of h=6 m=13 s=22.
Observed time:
h=5 m=54 s=54
